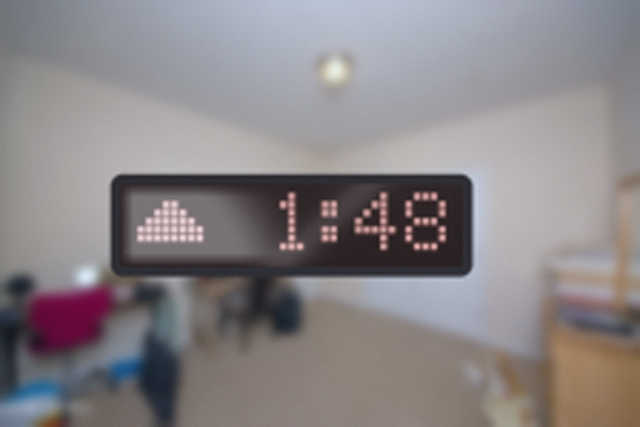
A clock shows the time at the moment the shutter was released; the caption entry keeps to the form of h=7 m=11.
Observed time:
h=1 m=48
